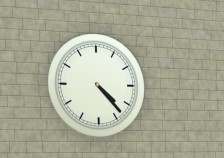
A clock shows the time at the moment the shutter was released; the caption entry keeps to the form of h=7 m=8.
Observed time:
h=4 m=23
